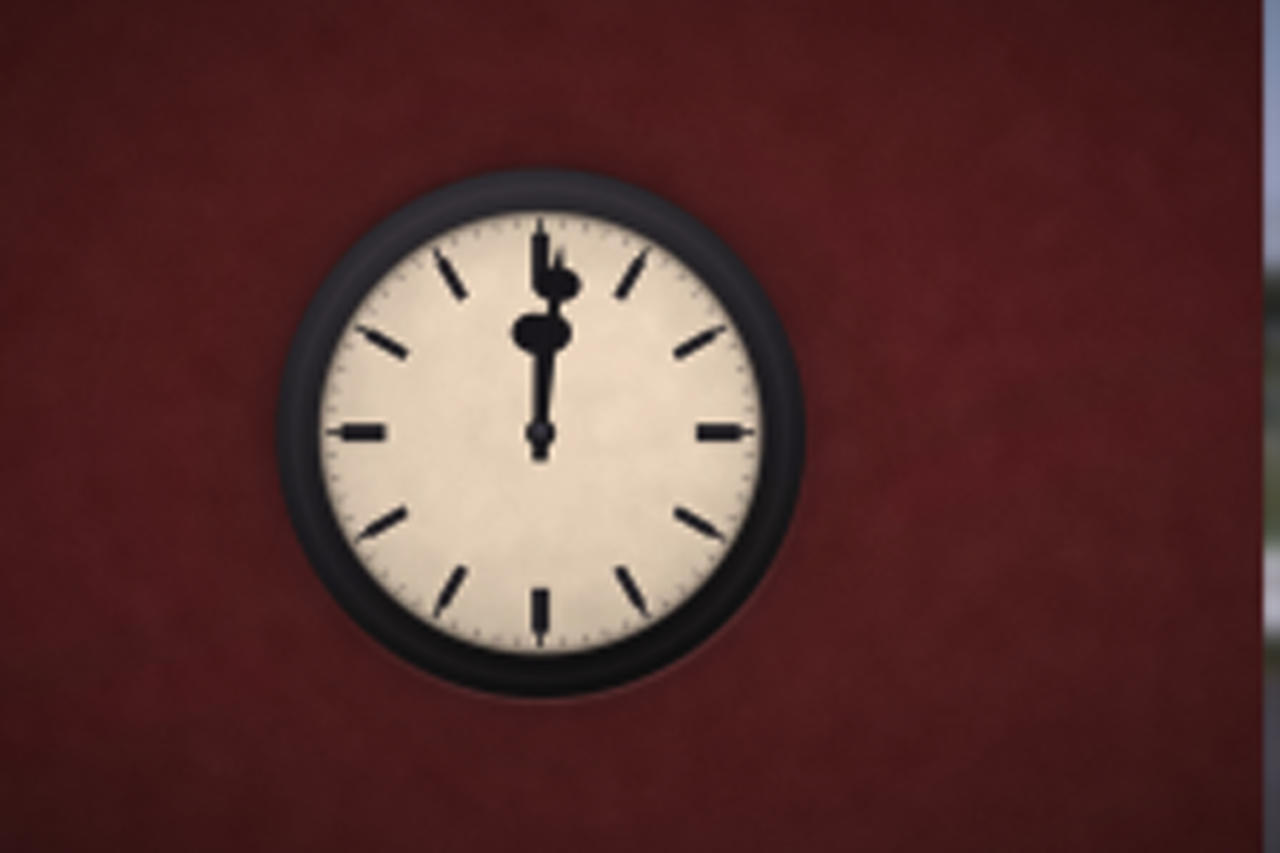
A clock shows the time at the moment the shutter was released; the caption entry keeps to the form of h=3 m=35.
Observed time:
h=12 m=1
